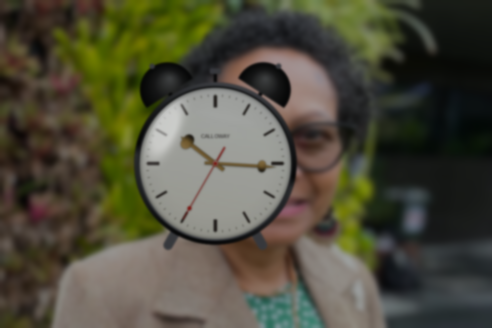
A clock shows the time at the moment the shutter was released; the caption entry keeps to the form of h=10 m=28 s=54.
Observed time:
h=10 m=15 s=35
